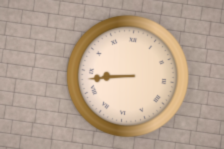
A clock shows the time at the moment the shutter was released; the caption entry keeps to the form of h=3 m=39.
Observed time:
h=8 m=43
